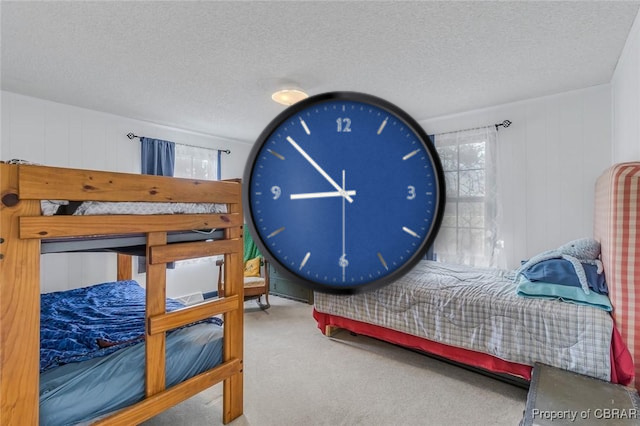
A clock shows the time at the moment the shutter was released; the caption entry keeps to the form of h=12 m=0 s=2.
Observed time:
h=8 m=52 s=30
